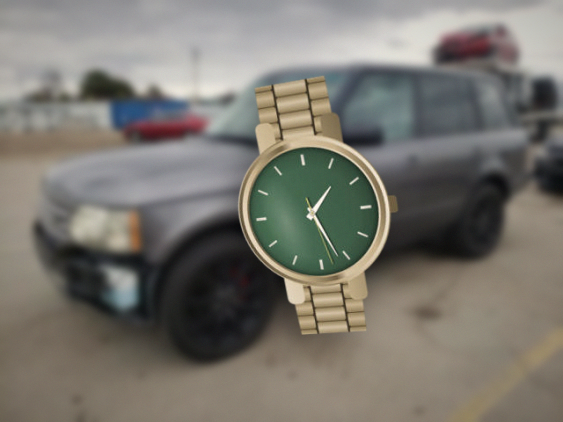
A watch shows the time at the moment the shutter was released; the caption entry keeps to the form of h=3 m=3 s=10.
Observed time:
h=1 m=26 s=28
